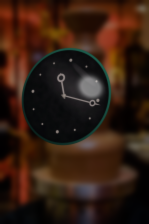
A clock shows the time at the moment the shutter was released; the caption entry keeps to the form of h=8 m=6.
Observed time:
h=11 m=16
